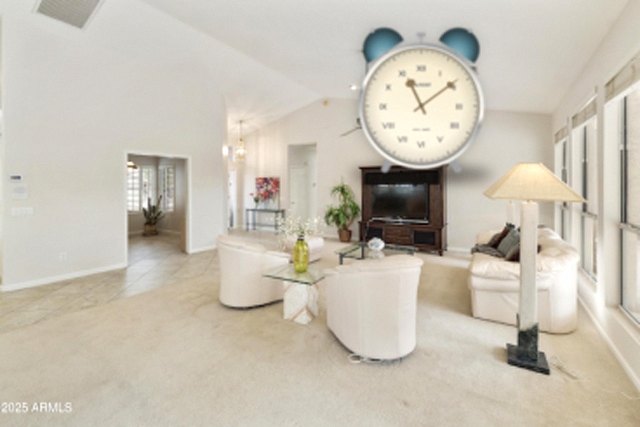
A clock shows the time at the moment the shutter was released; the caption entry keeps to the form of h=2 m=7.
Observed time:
h=11 m=9
